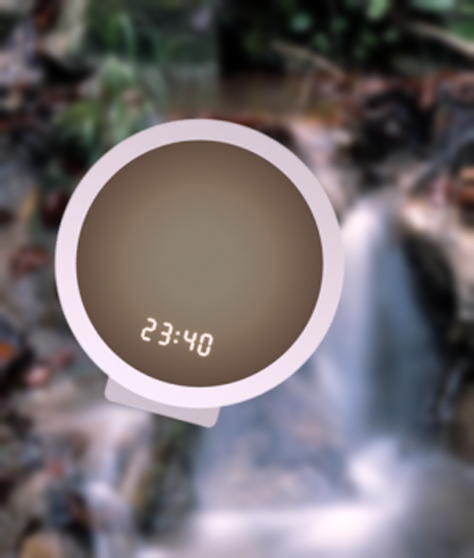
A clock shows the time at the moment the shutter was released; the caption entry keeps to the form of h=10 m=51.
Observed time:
h=23 m=40
